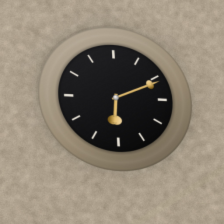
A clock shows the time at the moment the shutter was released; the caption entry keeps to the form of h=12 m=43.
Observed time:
h=6 m=11
